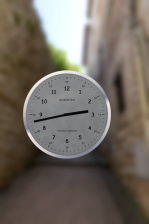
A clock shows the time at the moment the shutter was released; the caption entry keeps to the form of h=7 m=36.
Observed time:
h=2 m=43
